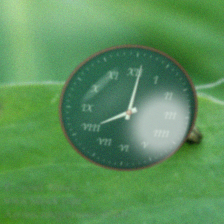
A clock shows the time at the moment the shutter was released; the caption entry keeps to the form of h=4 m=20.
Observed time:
h=8 m=1
